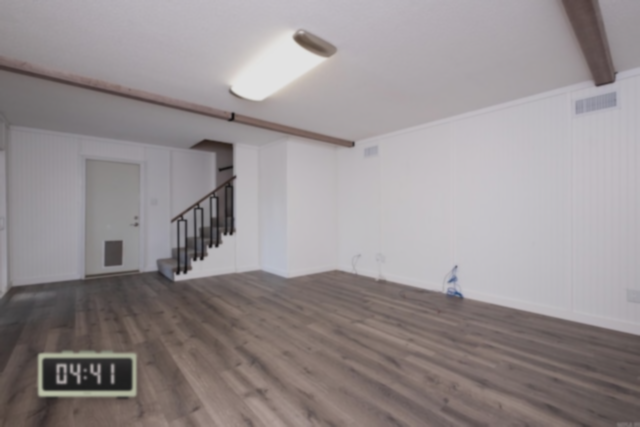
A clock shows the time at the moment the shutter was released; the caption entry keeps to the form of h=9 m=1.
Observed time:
h=4 m=41
